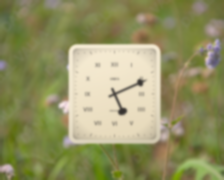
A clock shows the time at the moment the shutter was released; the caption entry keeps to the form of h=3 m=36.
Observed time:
h=5 m=11
